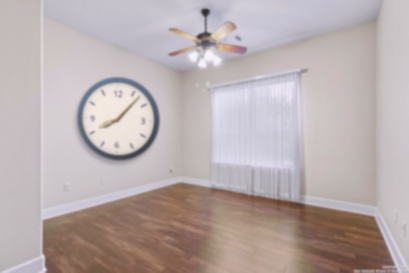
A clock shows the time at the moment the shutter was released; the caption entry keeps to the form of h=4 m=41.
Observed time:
h=8 m=7
